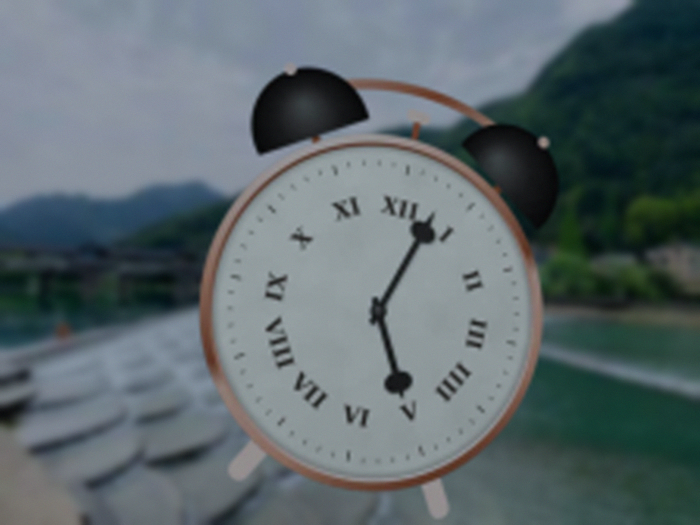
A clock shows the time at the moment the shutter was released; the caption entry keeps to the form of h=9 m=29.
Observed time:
h=5 m=3
